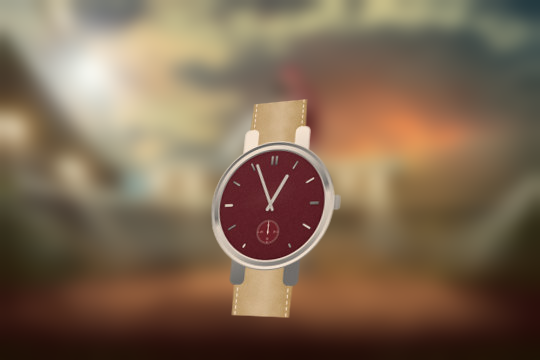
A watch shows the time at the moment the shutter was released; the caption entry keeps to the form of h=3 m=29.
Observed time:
h=12 m=56
